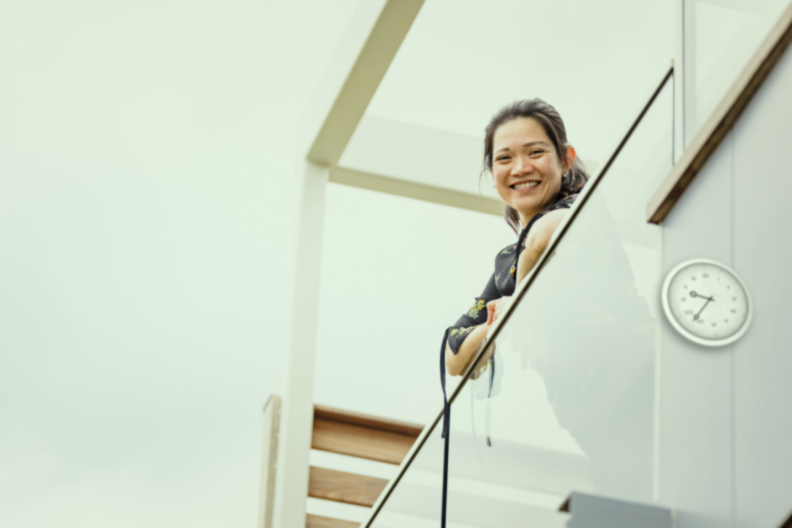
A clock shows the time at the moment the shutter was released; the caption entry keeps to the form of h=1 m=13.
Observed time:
h=9 m=37
